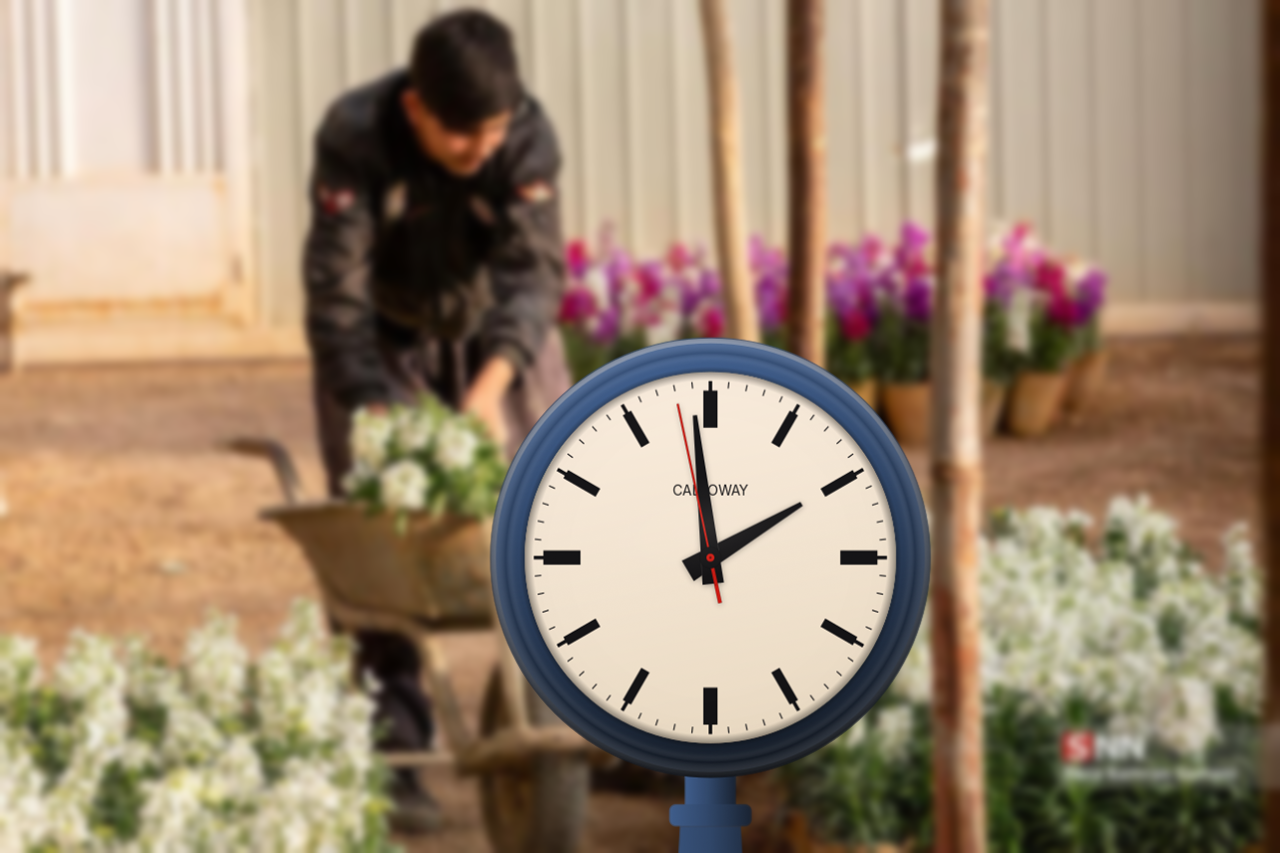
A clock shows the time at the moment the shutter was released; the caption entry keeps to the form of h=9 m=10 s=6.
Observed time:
h=1 m=58 s=58
